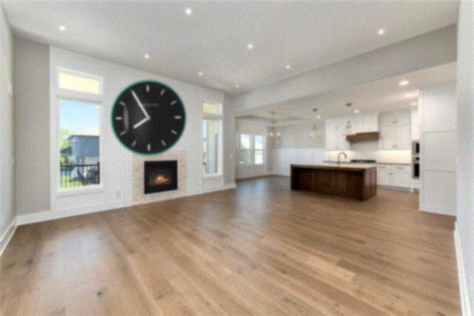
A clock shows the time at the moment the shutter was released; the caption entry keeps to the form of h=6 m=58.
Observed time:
h=7 m=55
